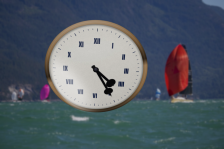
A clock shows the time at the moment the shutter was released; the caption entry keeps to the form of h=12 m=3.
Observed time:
h=4 m=25
